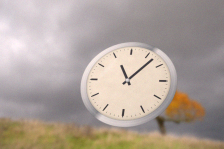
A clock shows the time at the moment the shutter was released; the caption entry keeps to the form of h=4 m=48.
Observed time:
h=11 m=7
